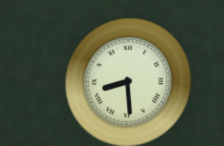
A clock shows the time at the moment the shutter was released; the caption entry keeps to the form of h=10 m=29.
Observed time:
h=8 m=29
